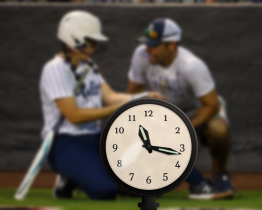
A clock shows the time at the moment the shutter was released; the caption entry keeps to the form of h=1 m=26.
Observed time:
h=11 m=17
